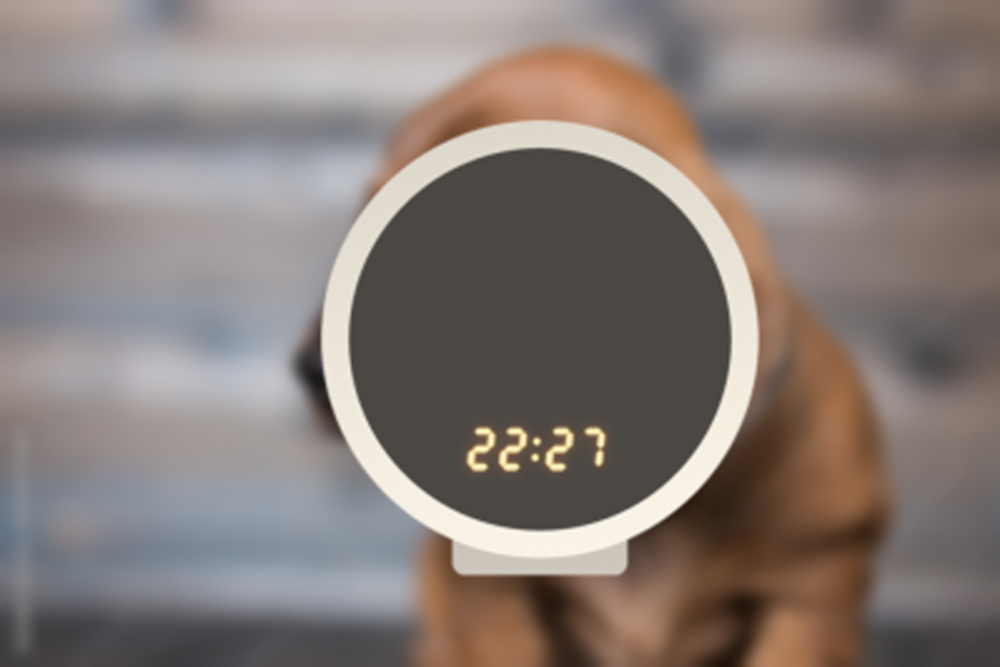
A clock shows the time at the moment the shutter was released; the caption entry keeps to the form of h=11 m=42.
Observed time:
h=22 m=27
